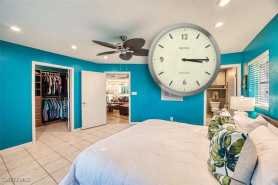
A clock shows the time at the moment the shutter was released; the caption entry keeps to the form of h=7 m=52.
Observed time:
h=3 m=15
